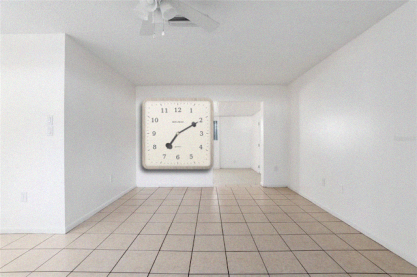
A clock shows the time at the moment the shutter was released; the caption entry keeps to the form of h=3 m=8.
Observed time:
h=7 m=10
